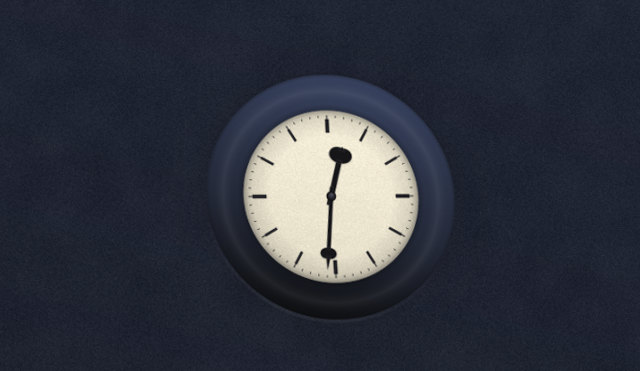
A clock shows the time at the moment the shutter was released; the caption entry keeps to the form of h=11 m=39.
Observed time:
h=12 m=31
